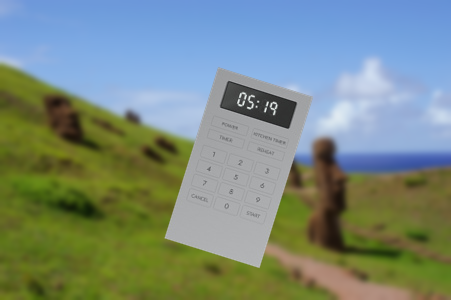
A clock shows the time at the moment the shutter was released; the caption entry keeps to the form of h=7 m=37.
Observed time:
h=5 m=19
